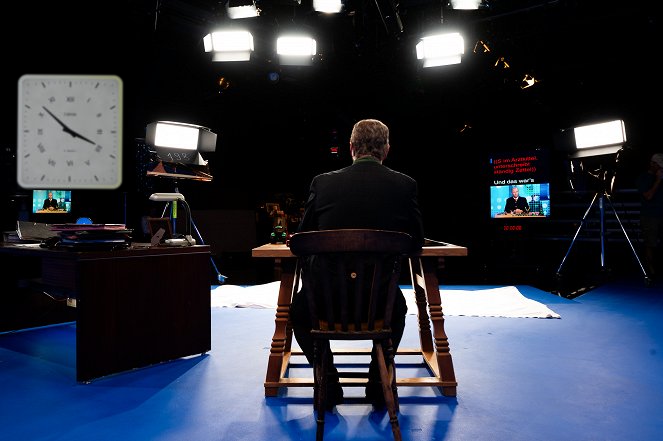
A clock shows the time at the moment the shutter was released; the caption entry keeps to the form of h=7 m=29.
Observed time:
h=3 m=52
